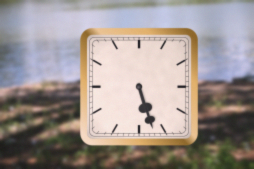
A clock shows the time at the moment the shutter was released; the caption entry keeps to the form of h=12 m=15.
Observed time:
h=5 m=27
